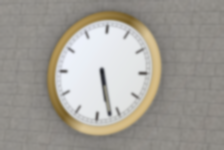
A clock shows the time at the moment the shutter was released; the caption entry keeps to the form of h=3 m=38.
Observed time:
h=5 m=27
